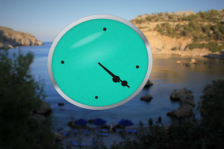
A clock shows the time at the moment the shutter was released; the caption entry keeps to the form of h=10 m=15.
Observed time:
h=4 m=21
